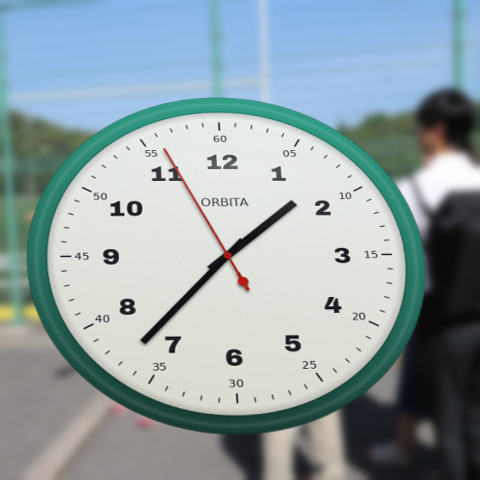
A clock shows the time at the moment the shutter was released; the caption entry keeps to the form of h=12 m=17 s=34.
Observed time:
h=1 m=36 s=56
